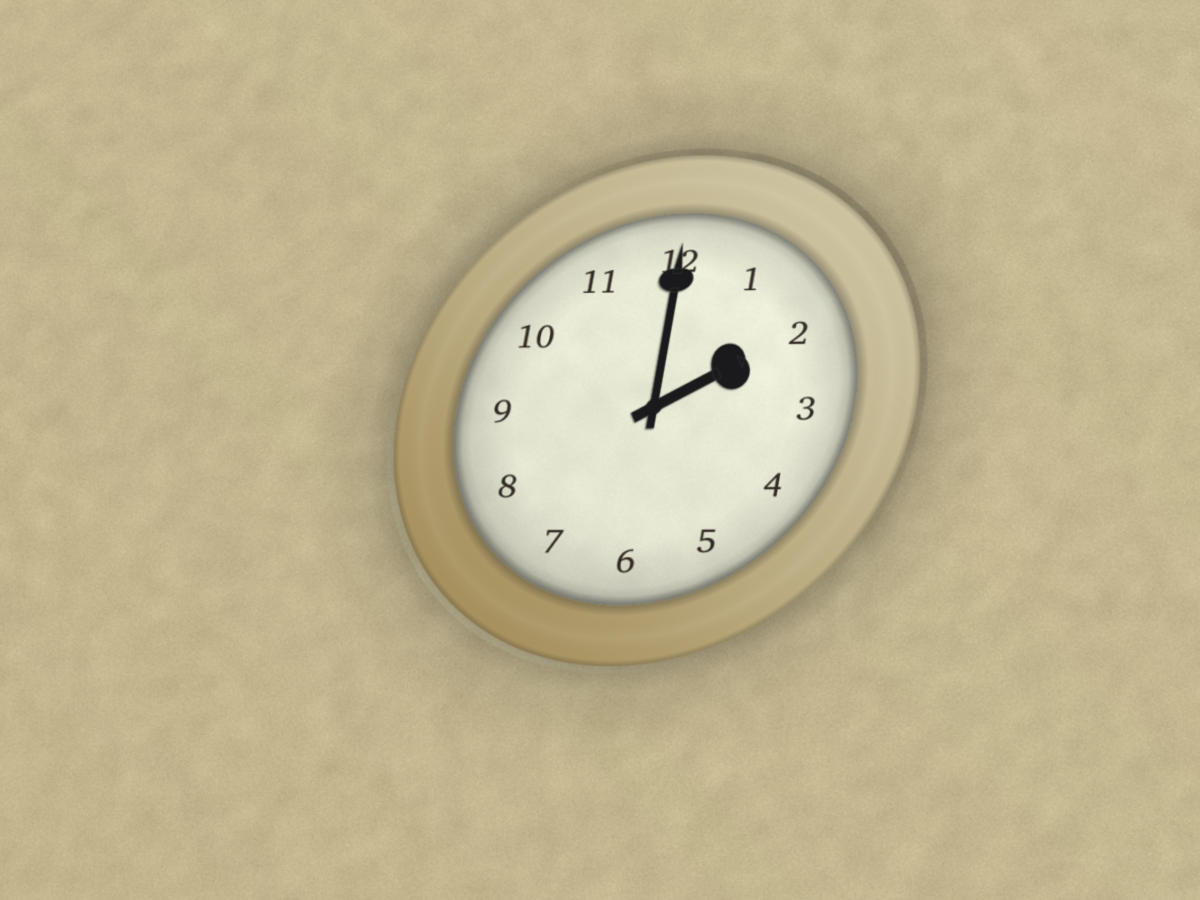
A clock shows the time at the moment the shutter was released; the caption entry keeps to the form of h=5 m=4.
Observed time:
h=2 m=0
